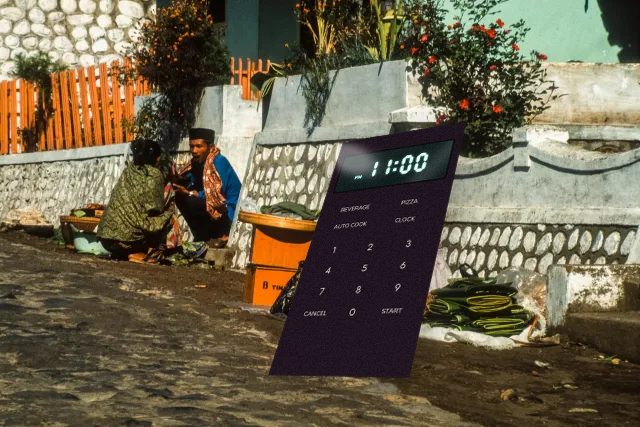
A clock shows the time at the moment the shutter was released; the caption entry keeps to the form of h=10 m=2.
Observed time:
h=11 m=0
